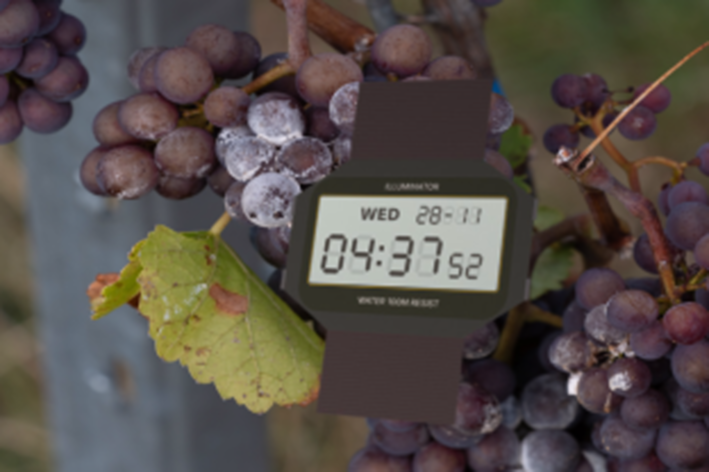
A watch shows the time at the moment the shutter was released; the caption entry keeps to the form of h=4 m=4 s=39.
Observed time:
h=4 m=37 s=52
